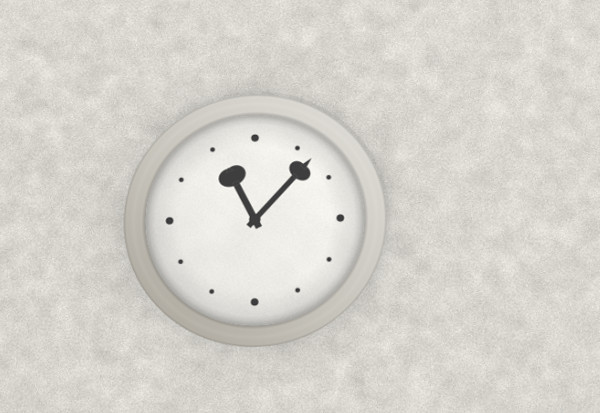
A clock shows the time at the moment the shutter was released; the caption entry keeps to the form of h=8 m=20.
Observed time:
h=11 m=7
